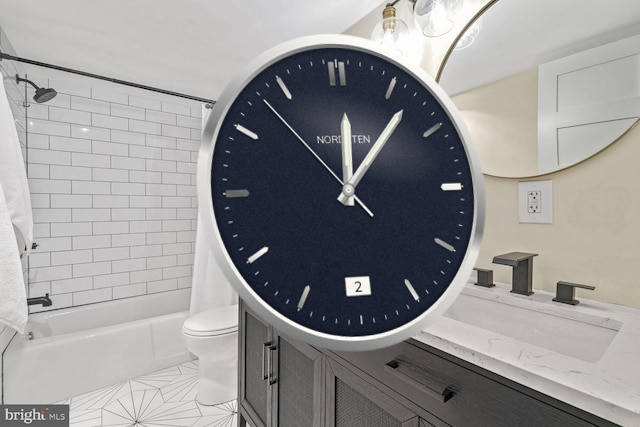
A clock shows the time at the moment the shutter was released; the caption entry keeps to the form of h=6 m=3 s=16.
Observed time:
h=12 m=6 s=53
